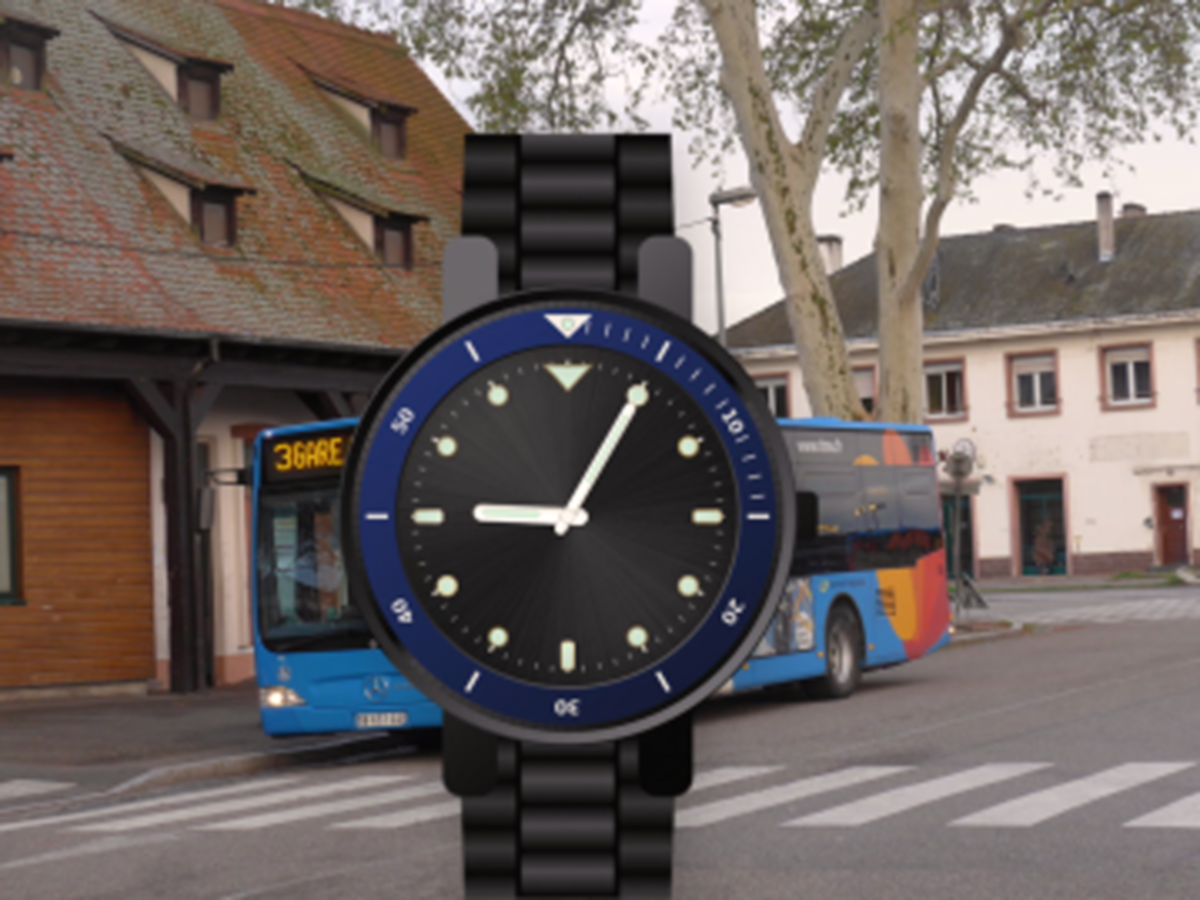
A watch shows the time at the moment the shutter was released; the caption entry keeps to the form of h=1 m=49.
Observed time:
h=9 m=5
